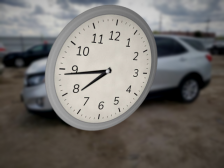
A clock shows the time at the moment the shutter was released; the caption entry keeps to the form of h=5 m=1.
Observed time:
h=7 m=44
